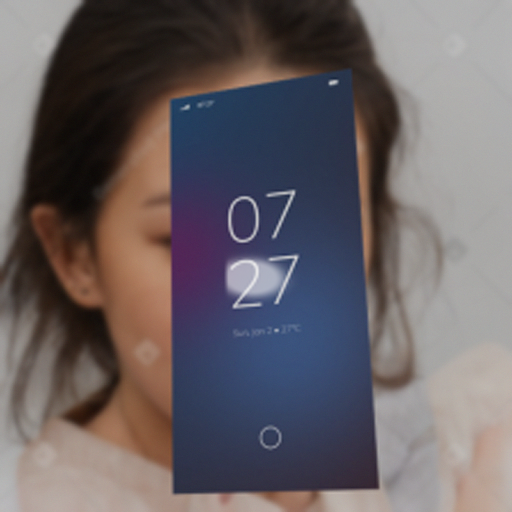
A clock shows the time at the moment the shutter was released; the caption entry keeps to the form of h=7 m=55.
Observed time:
h=7 m=27
